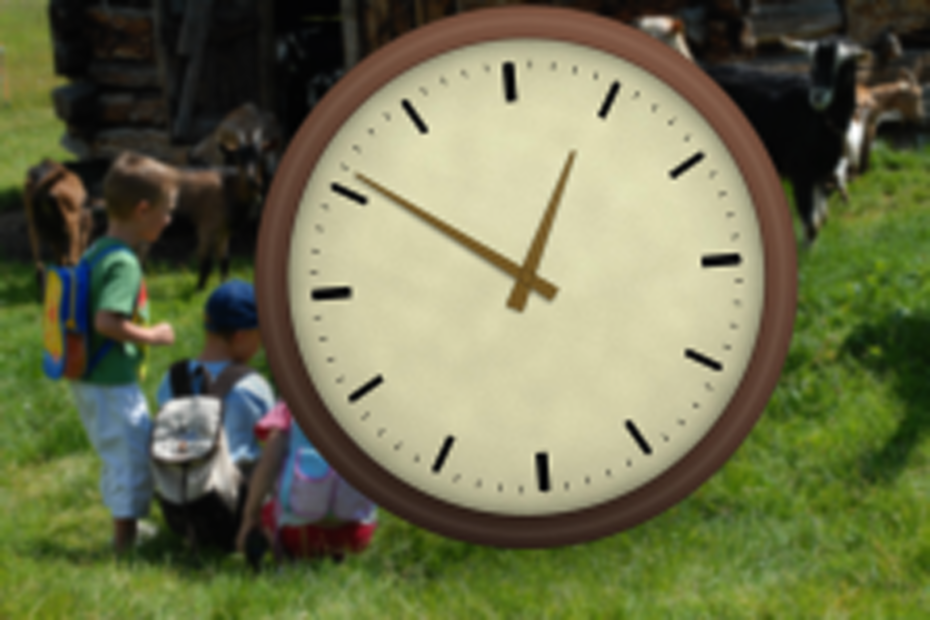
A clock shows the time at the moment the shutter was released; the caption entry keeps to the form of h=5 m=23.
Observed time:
h=12 m=51
